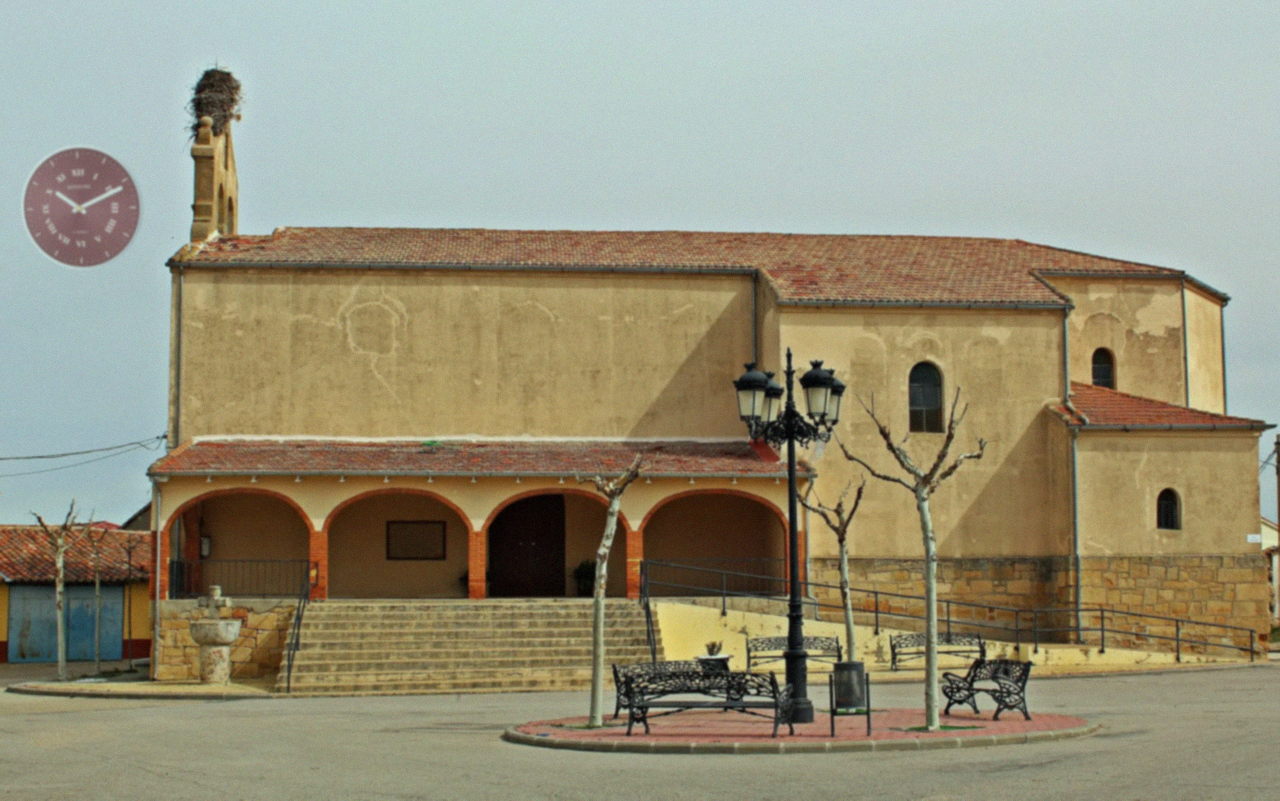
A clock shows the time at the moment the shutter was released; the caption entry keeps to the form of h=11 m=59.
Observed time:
h=10 m=11
